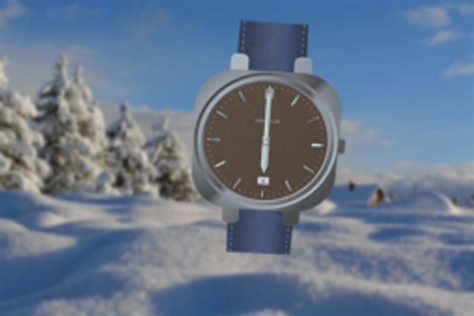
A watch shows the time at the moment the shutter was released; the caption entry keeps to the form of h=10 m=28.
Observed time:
h=6 m=0
